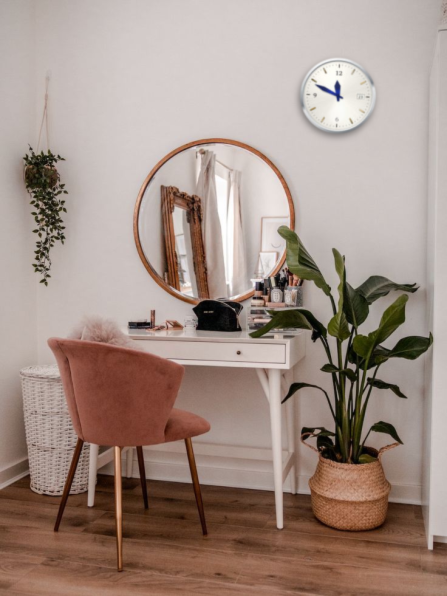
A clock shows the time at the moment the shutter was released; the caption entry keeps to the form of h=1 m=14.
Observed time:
h=11 m=49
